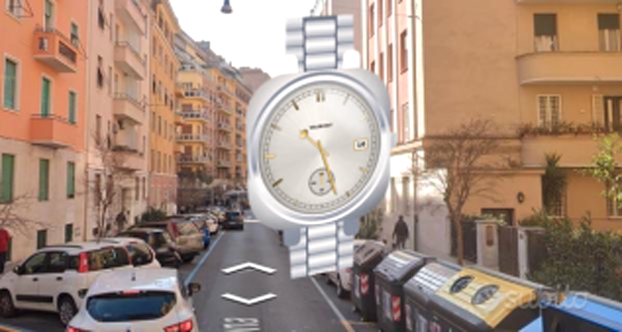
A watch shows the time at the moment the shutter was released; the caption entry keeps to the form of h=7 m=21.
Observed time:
h=10 m=27
